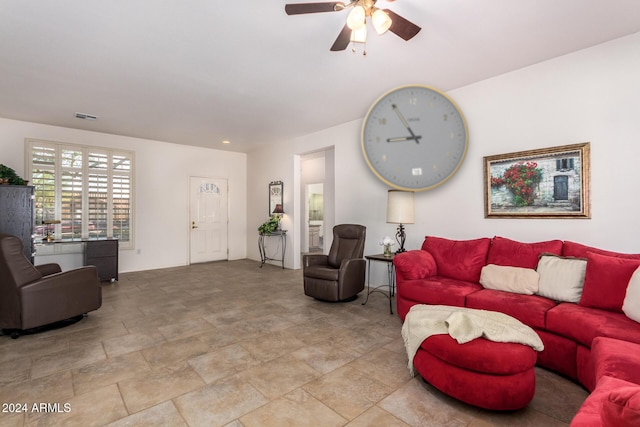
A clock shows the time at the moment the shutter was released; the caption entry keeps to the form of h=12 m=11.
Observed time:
h=8 m=55
